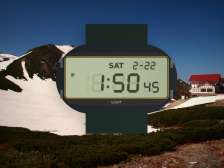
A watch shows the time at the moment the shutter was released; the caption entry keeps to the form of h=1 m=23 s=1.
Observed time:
h=1 m=50 s=45
